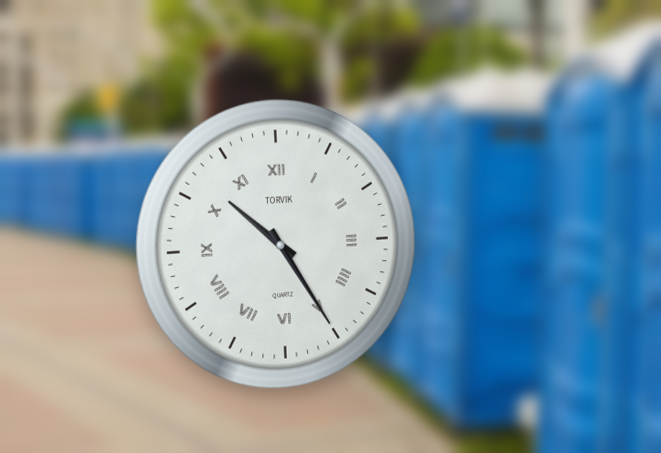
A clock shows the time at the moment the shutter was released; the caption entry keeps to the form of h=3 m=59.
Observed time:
h=10 m=25
